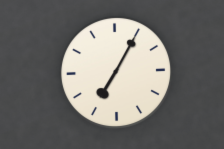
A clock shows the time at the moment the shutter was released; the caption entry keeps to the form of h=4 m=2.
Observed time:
h=7 m=5
